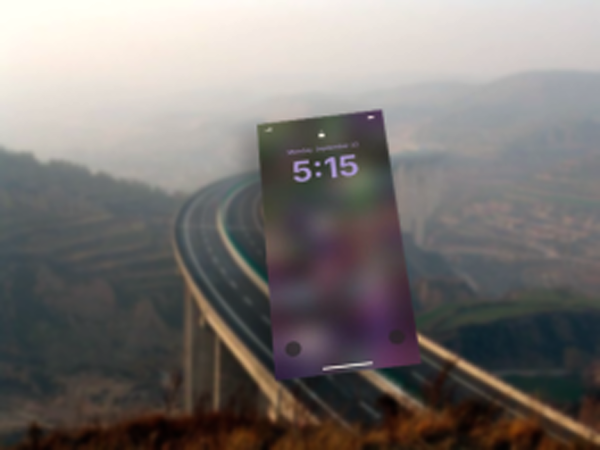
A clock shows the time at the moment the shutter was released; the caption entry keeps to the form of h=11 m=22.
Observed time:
h=5 m=15
